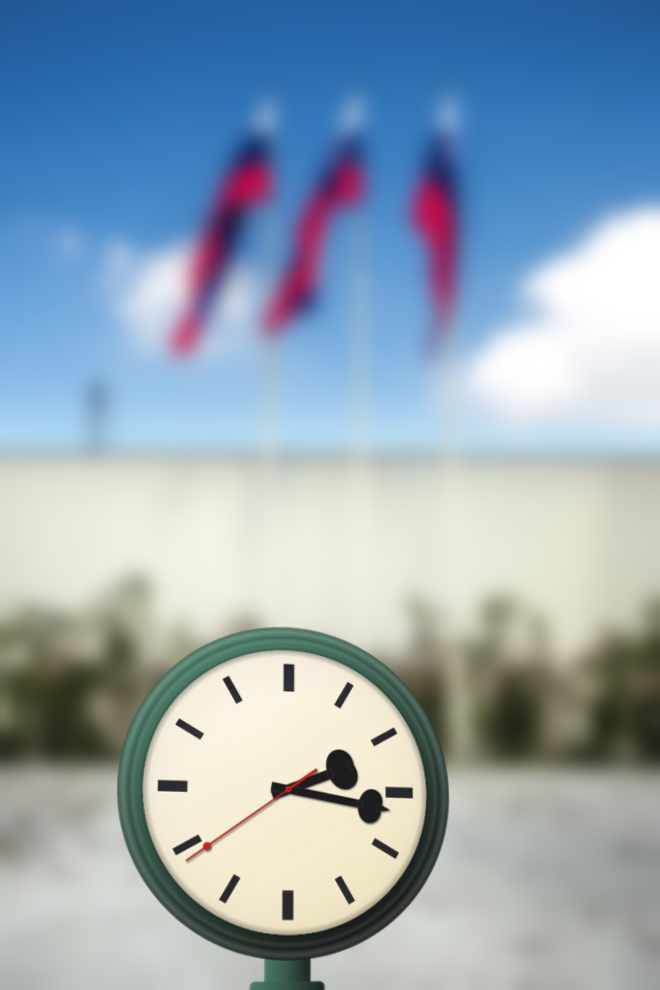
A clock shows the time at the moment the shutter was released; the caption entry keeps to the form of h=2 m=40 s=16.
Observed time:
h=2 m=16 s=39
